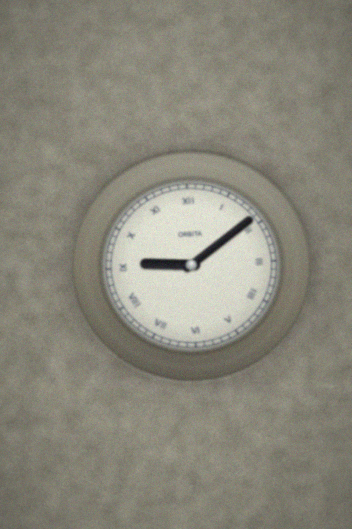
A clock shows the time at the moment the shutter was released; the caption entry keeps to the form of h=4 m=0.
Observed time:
h=9 m=9
